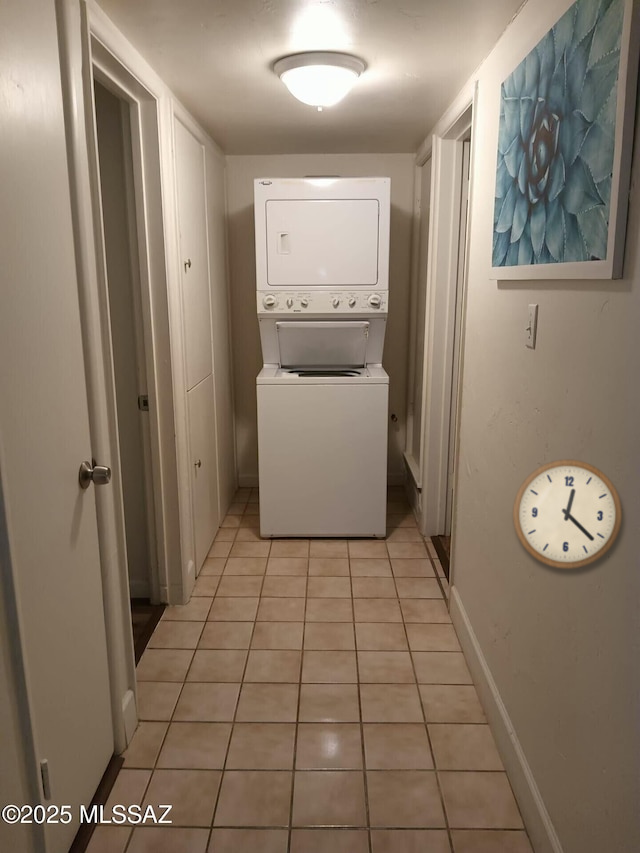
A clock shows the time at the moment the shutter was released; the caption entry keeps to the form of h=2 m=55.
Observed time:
h=12 m=22
